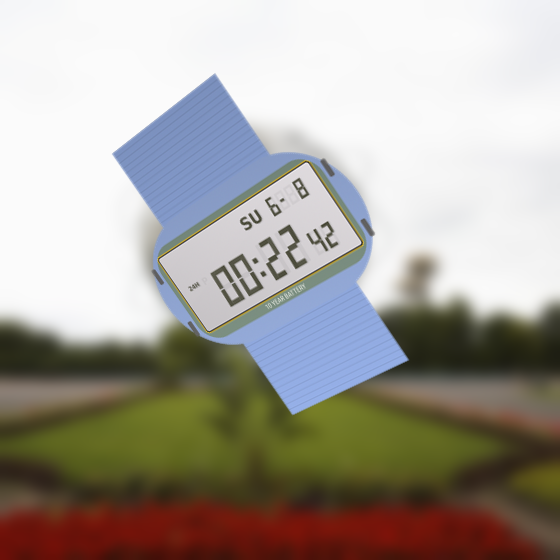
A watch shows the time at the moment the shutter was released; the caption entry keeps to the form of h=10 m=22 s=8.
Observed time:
h=0 m=22 s=42
